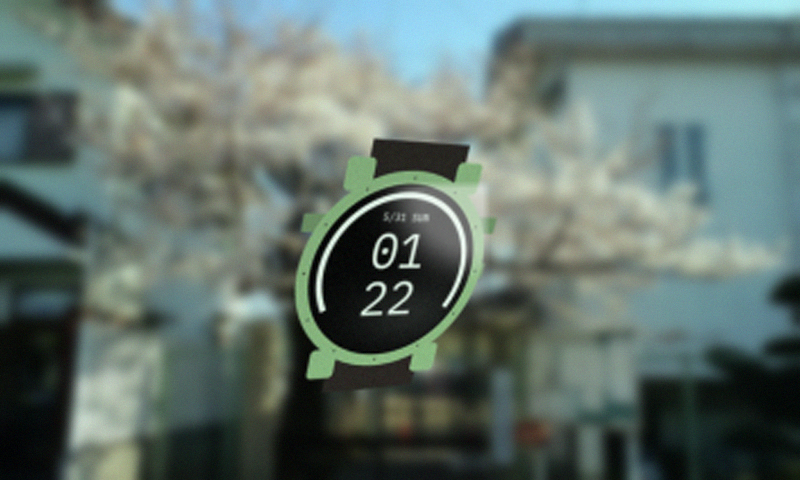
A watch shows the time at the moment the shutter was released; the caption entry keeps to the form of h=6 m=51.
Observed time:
h=1 m=22
